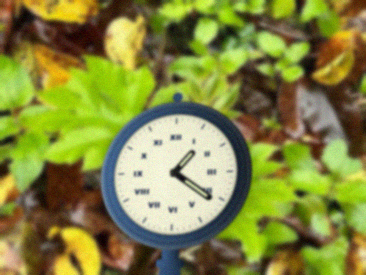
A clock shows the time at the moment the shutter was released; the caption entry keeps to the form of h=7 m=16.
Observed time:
h=1 m=21
